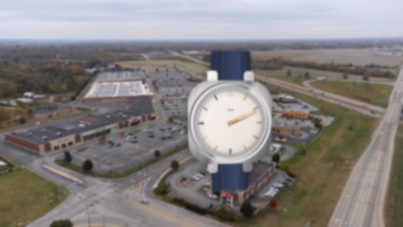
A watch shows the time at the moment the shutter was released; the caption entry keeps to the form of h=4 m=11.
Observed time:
h=2 m=11
